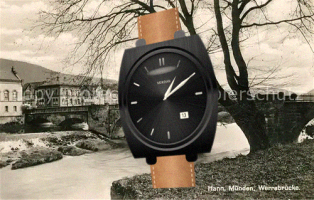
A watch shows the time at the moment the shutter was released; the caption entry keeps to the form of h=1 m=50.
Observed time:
h=1 m=10
